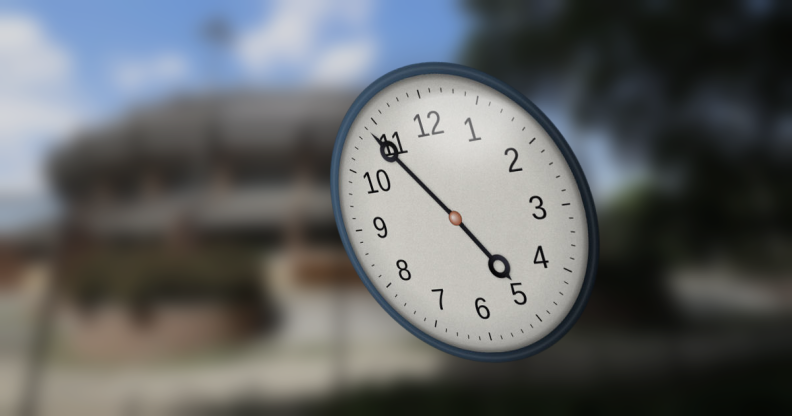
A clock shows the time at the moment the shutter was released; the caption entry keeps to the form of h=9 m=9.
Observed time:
h=4 m=54
